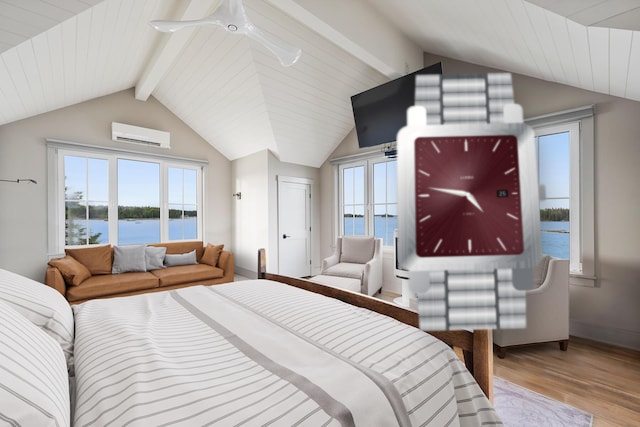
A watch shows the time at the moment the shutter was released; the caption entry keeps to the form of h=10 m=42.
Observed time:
h=4 m=47
